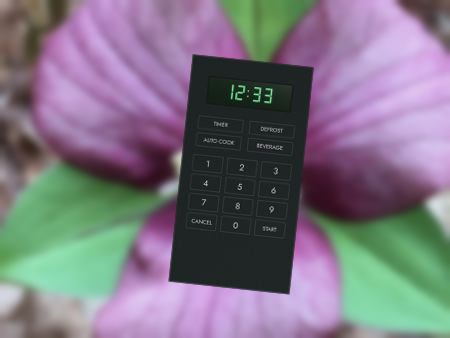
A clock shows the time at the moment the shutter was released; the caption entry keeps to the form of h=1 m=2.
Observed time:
h=12 m=33
